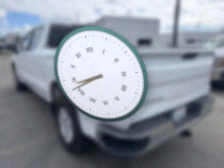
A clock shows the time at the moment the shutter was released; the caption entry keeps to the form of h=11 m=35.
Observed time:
h=8 m=42
